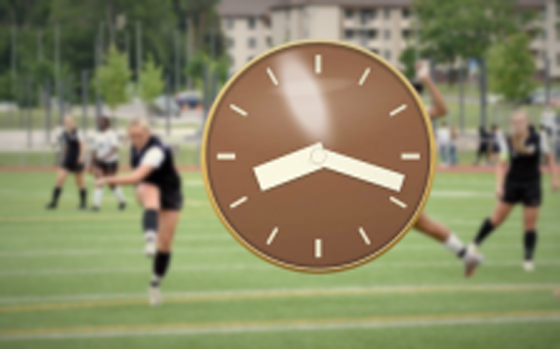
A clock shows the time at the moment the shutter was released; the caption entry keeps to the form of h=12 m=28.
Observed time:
h=8 m=18
